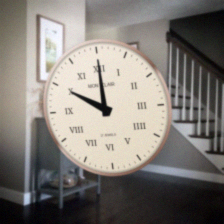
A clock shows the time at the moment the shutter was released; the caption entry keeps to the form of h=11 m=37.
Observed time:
h=10 m=0
